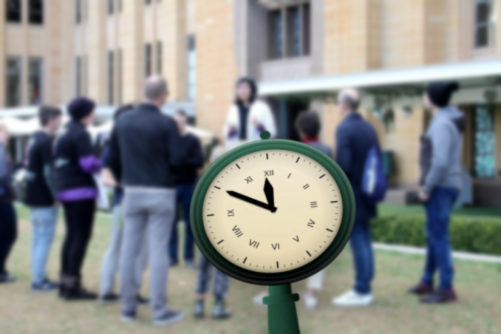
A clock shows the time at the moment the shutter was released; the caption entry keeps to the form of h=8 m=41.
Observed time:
h=11 m=50
